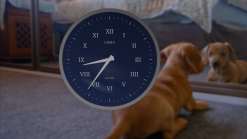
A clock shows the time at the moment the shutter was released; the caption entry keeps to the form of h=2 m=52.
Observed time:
h=8 m=36
